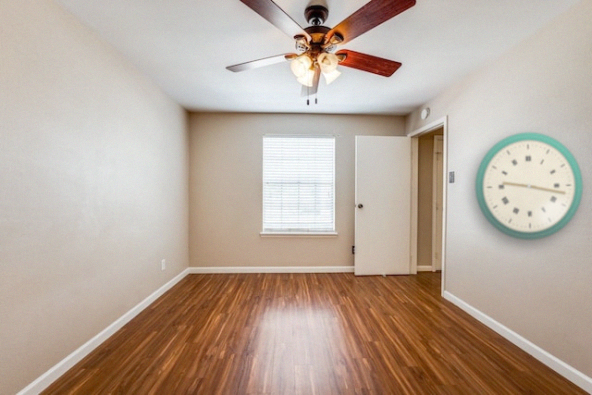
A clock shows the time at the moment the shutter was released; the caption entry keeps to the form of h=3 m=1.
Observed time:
h=9 m=17
